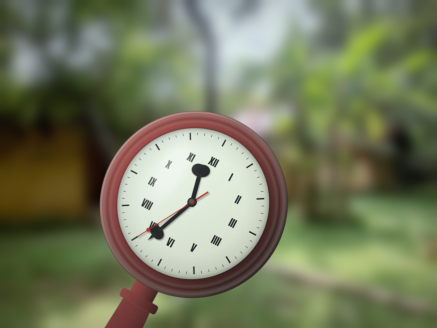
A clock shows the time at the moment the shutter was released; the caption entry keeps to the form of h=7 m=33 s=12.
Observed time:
h=11 m=33 s=35
